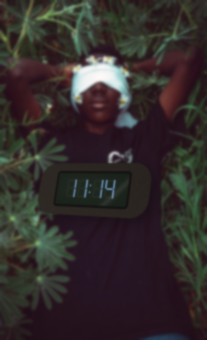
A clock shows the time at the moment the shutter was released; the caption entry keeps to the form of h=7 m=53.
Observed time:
h=11 m=14
